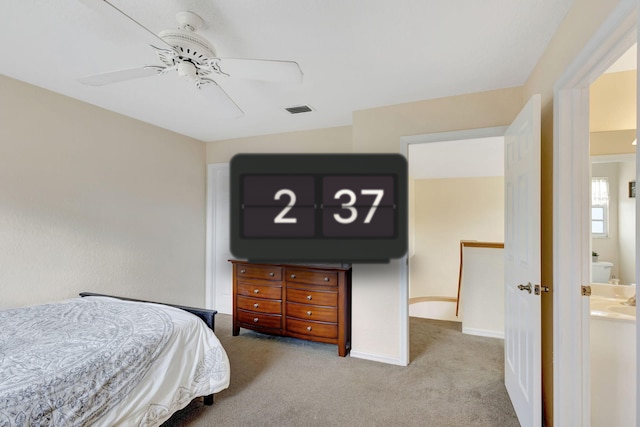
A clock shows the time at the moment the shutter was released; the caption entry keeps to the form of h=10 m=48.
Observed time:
h=2 m=37
